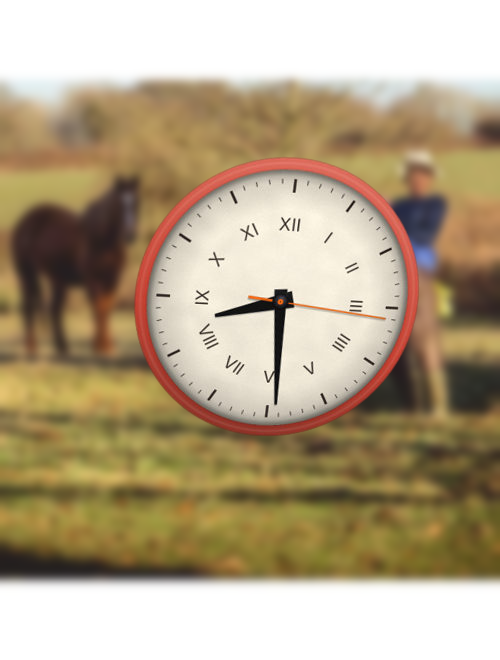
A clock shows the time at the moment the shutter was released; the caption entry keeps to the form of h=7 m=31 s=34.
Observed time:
h=8 m=29 s=16
